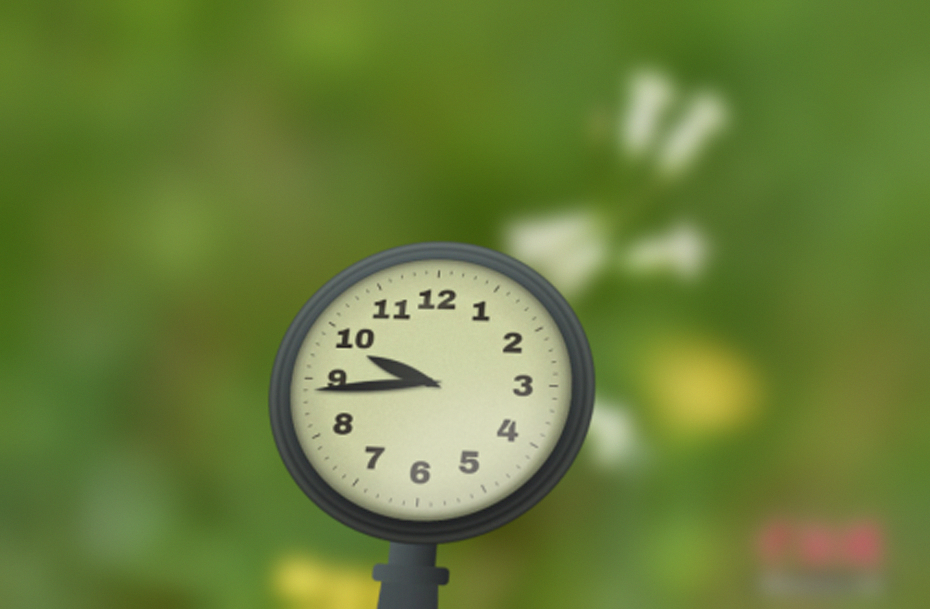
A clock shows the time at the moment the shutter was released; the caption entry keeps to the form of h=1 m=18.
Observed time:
h=9 m=44
